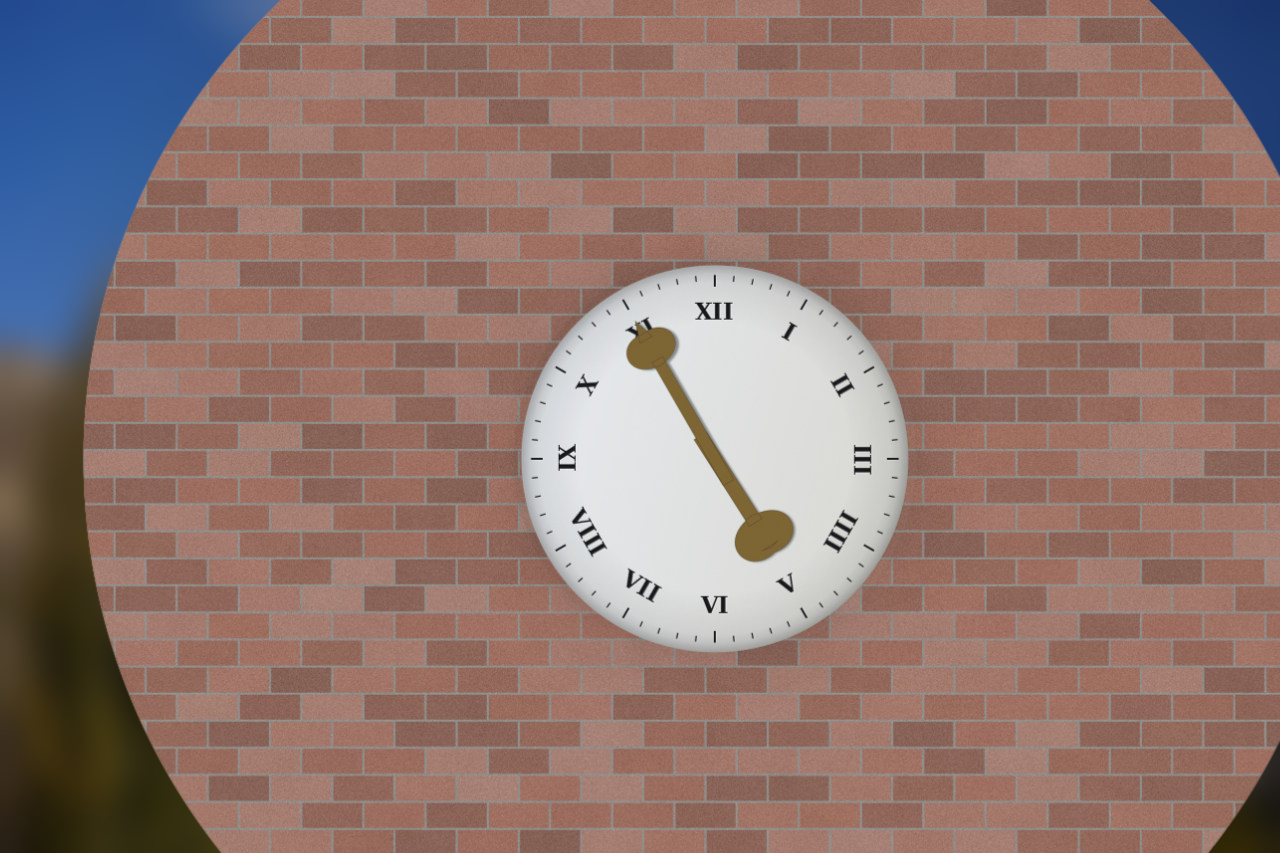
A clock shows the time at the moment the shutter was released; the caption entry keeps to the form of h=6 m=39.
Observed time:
h=4 m=55
